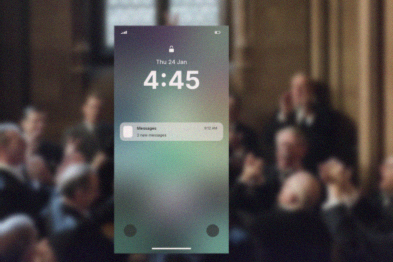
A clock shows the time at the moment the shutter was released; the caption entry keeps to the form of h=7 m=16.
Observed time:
h=4 m=45
